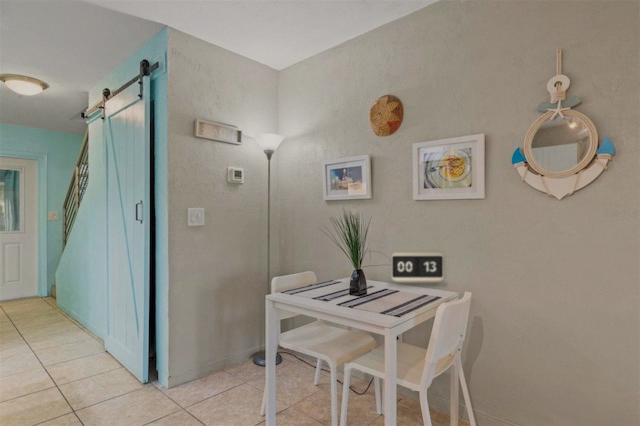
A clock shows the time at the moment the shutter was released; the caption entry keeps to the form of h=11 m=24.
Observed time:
h=0 m=13
